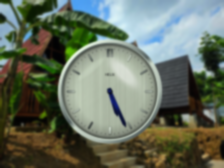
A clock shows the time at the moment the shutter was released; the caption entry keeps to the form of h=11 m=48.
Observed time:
h=5 m=26
